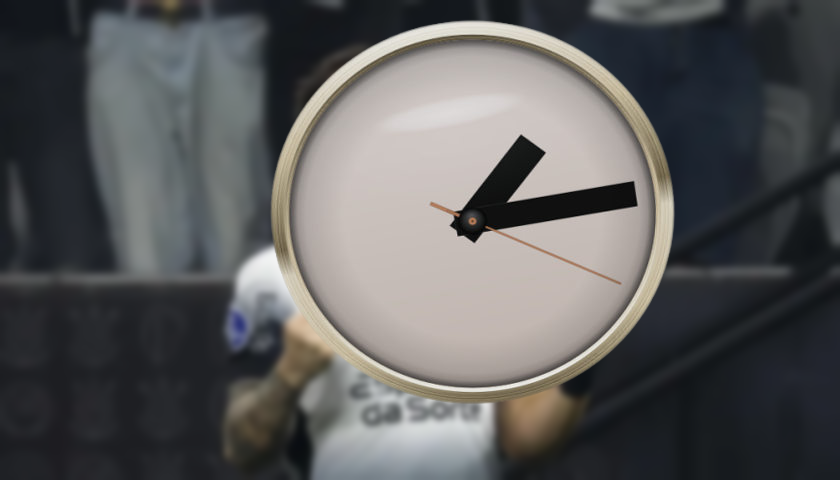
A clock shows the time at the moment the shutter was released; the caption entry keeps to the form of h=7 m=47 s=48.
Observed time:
h=1 m=13 s=19
